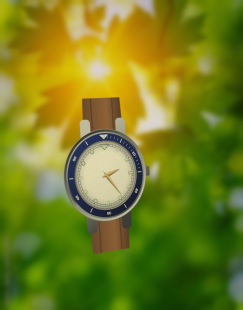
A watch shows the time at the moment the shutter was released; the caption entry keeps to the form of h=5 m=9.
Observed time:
h=2 m=24
